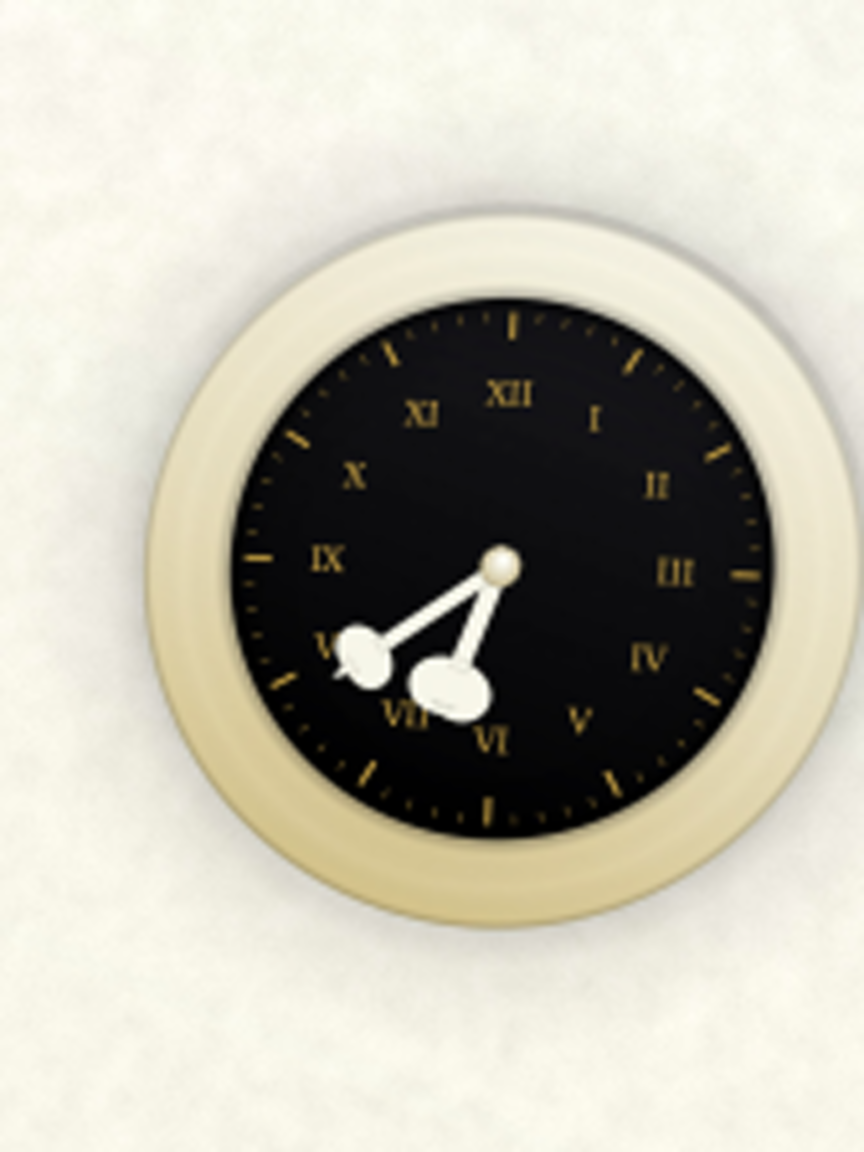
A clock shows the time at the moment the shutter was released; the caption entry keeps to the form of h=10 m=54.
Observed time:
h=6 m=39
